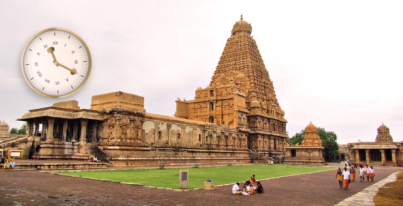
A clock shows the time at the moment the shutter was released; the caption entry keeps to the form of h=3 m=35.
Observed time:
h=11 m=20
